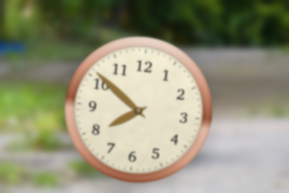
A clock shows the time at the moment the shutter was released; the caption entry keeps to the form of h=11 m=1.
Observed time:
h=7 m=51
